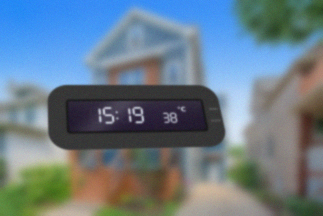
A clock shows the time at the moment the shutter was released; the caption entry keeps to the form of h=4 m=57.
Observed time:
h=15 m=19
